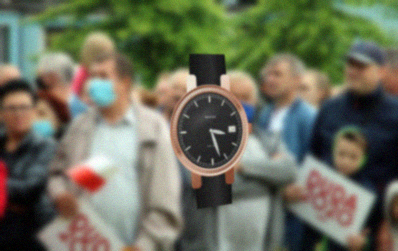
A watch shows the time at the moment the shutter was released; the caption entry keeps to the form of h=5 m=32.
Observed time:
h=3 m=27
